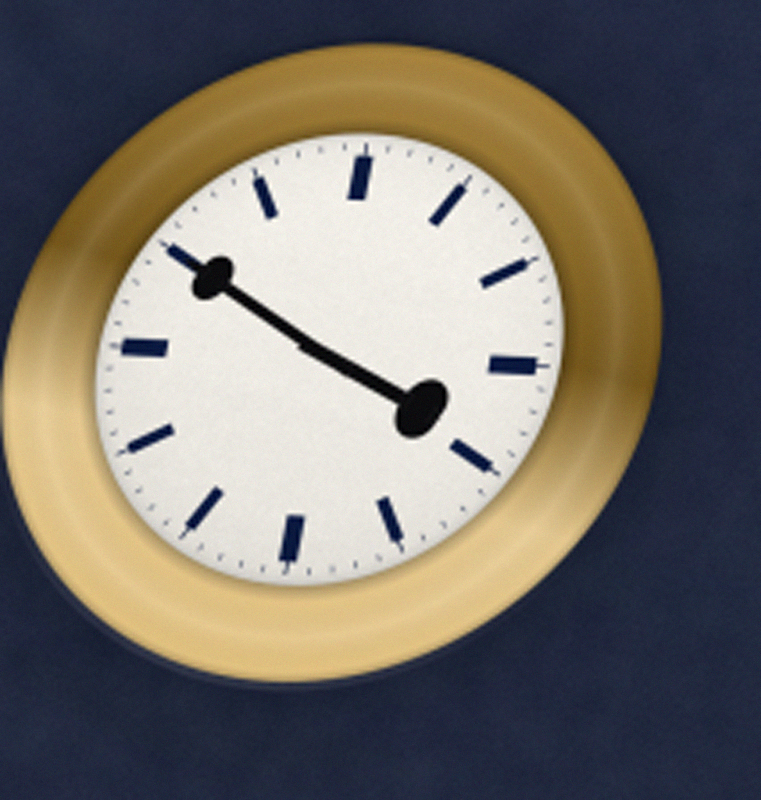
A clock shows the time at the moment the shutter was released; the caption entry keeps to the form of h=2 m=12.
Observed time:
h=3 m=50
